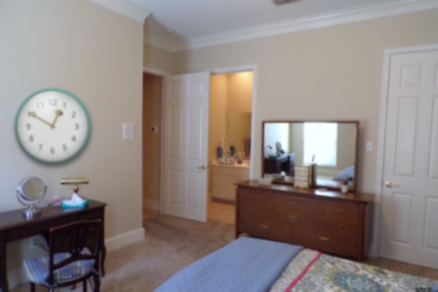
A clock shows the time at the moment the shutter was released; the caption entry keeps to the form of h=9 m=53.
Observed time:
h=12 m=50
